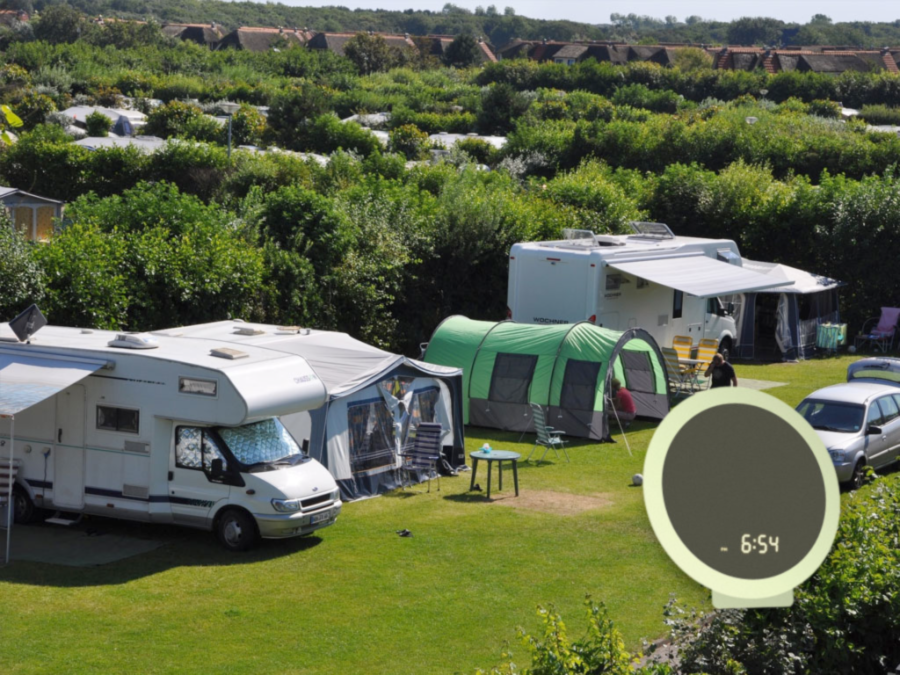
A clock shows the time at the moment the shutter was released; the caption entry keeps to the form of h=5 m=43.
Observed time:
h=6 m=54
